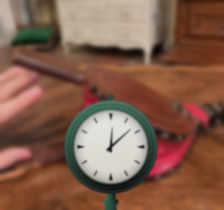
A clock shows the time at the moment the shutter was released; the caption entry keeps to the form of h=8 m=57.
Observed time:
h=12 m=8
